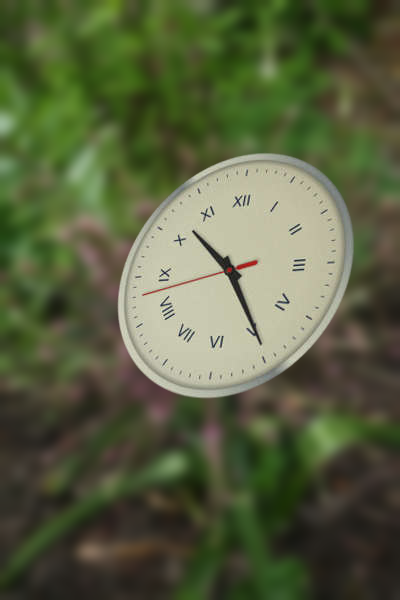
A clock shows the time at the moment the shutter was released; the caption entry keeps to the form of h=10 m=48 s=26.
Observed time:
h=10 m=24 s=43
